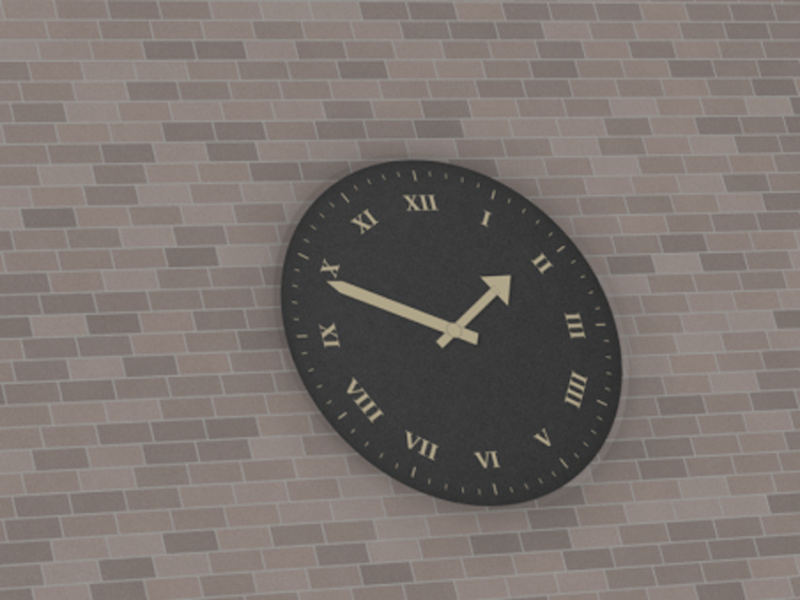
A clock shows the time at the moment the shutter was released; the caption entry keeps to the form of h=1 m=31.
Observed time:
h=1 m=49
